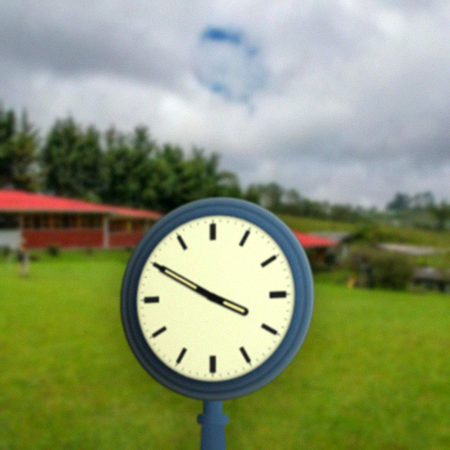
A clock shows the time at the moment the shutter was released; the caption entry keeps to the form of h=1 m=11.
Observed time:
h=3 m=50
